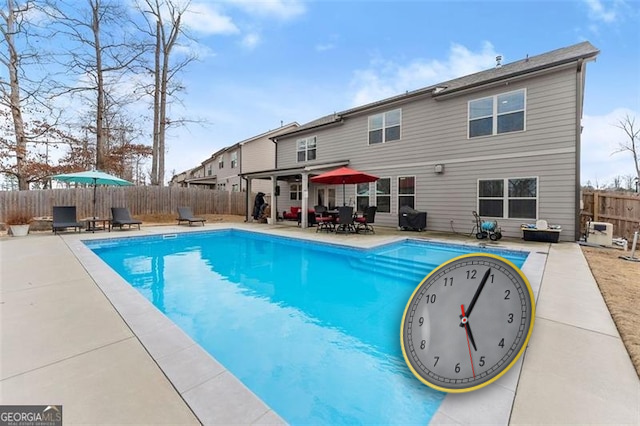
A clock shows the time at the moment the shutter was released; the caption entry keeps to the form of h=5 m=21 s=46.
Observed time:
h=5 m=3 s=27
